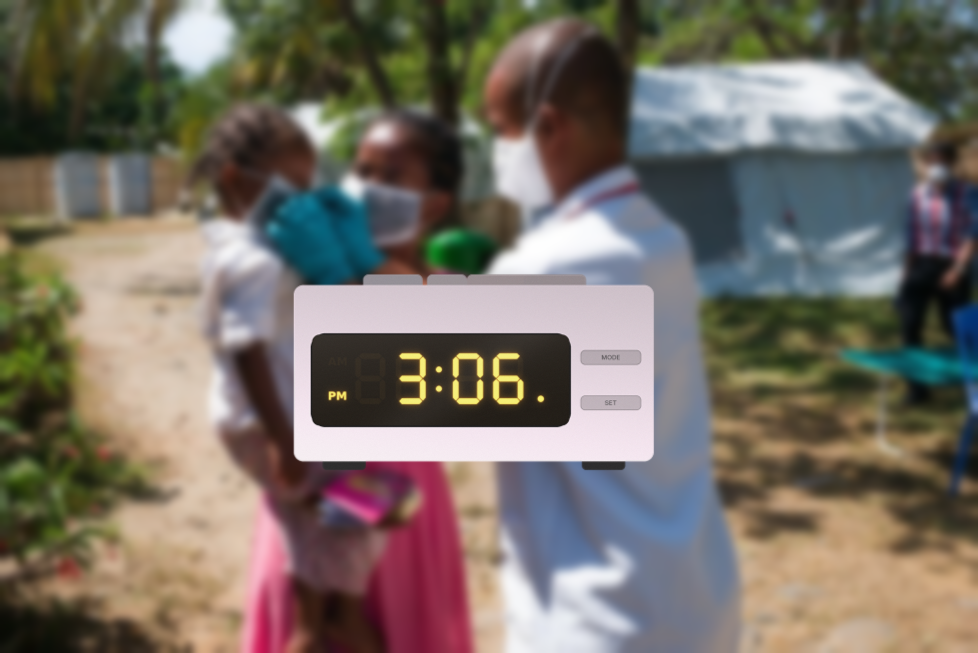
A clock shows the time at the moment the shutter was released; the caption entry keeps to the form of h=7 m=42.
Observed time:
h=3 m=6
